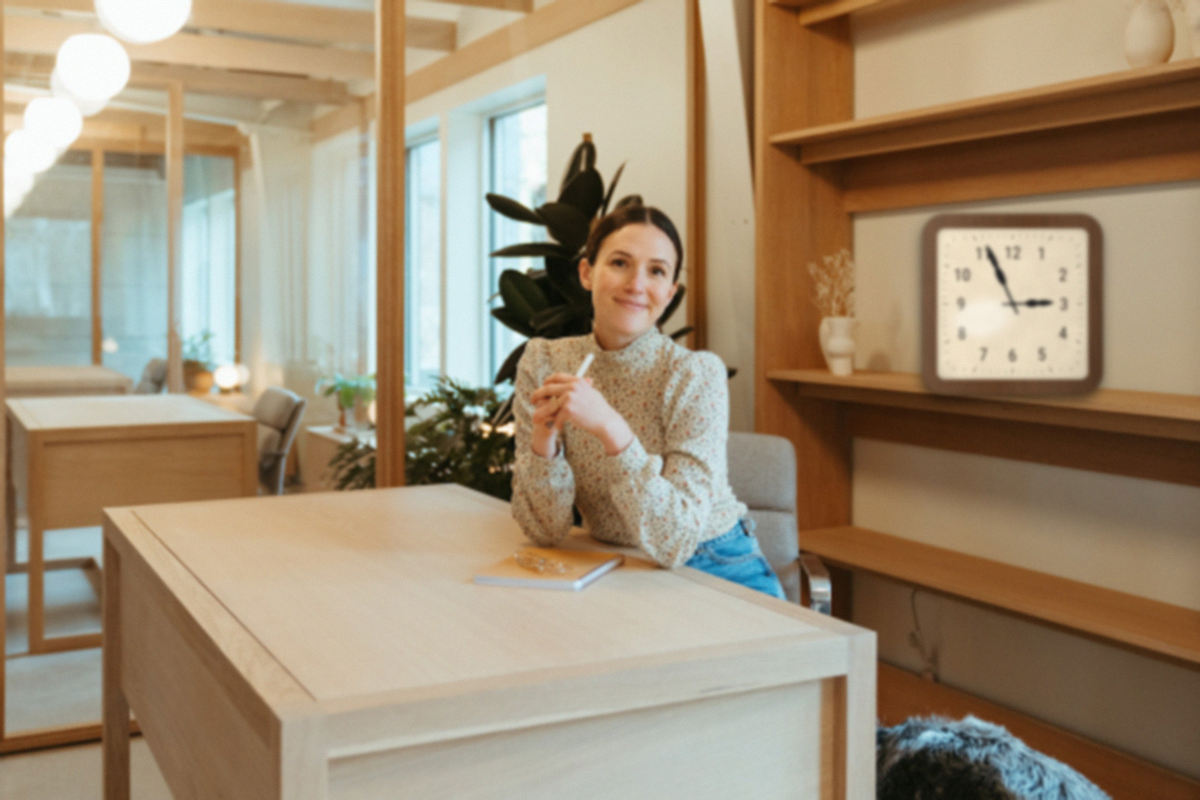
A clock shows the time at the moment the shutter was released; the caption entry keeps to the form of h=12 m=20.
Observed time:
h=2 m=56
